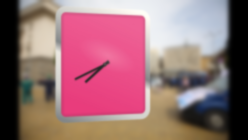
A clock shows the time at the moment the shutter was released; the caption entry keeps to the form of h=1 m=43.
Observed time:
h=7 m=41
